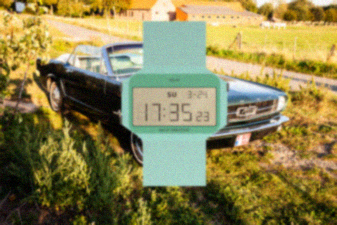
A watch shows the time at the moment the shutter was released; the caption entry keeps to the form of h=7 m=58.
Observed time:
h=17 m=35
